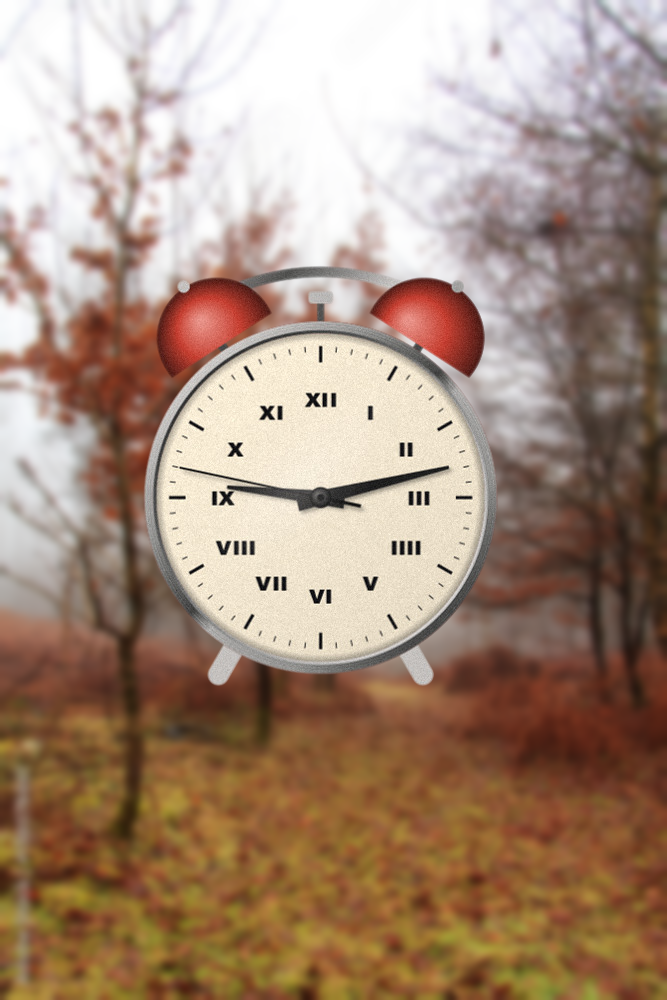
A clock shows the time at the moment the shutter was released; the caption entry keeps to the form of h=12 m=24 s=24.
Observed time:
h=9 m=12 s=47
